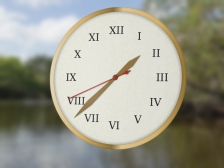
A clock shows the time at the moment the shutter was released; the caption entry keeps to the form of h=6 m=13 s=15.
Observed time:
h=1 m=37 s=41
